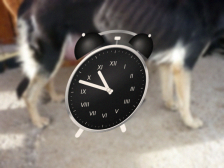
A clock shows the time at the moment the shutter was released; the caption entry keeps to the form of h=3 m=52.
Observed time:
h=10 m=48
